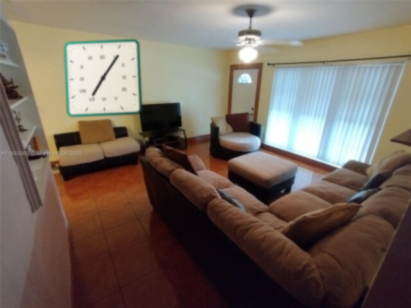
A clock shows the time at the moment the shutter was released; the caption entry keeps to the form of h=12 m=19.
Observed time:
h=7 m=6
